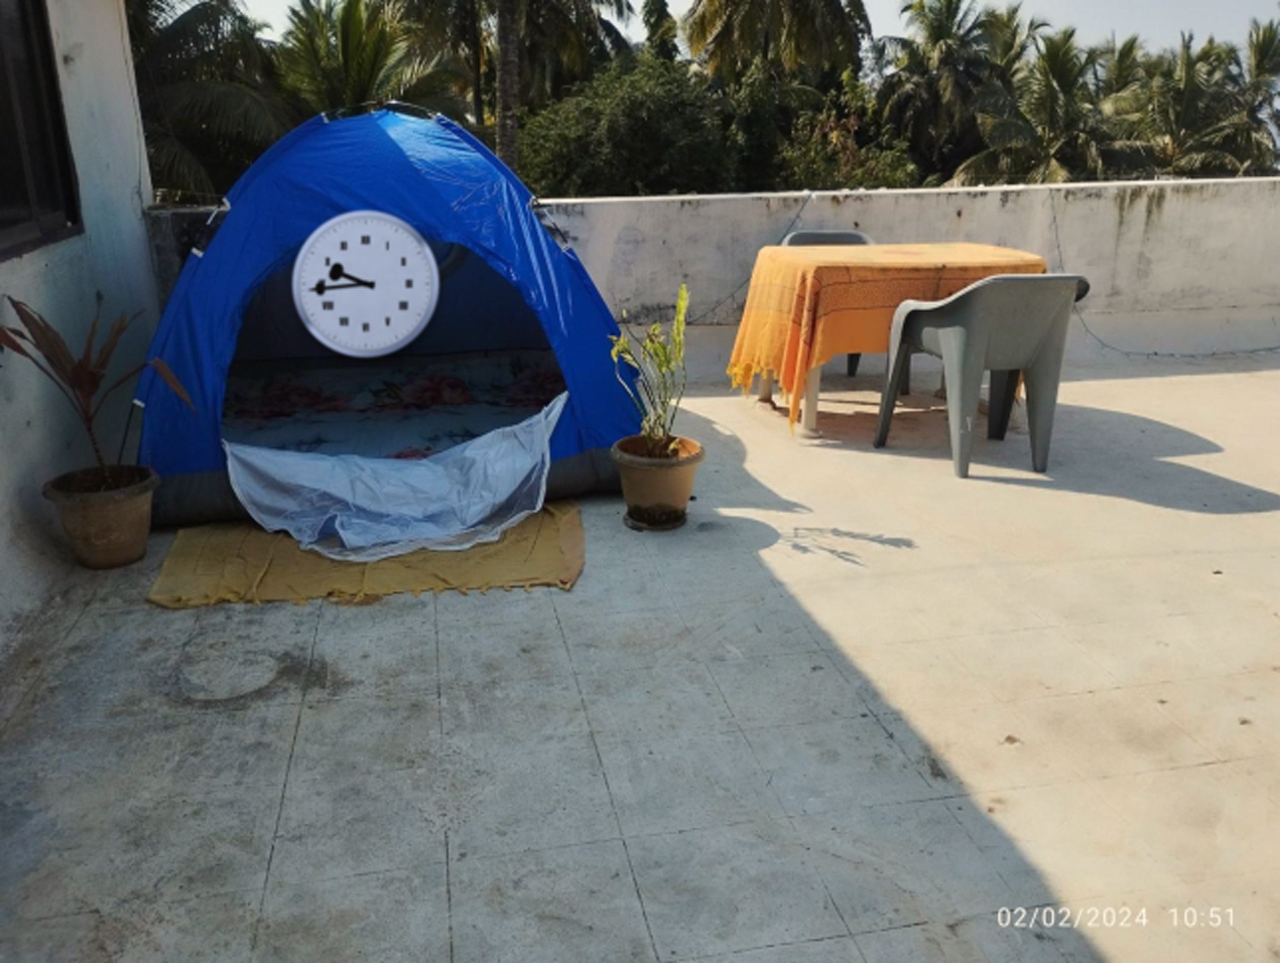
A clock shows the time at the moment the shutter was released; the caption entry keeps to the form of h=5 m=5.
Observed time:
h=9 m=44
